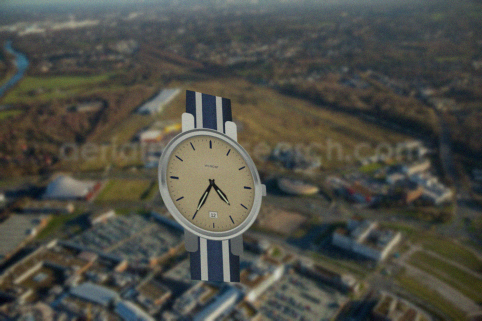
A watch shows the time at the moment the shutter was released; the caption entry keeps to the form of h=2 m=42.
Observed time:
h=4 m=35
